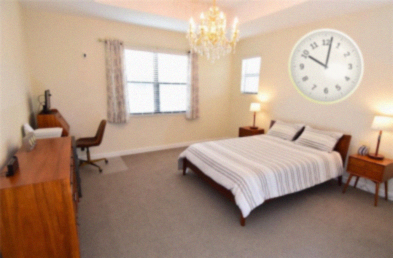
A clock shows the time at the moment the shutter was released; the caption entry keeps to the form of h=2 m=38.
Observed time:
h=10 m=2
